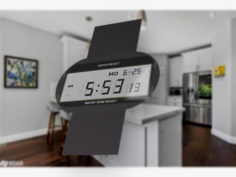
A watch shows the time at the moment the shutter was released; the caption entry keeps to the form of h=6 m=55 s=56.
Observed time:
h=5 m=53 s=13
